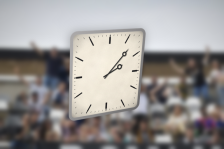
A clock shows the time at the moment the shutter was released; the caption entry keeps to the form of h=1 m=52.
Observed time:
h=2 m=7
